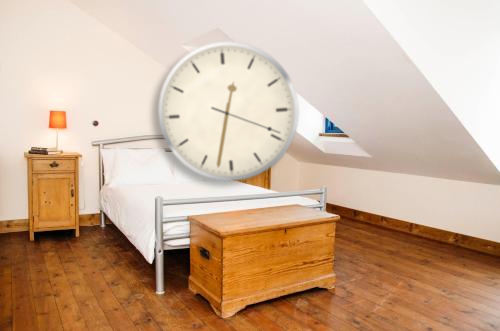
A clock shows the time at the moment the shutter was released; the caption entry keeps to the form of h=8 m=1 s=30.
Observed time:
h=12 m=32 s=19
